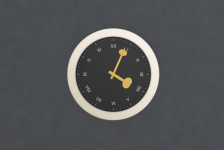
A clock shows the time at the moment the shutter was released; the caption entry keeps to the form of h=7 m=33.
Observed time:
h=4 m=4
